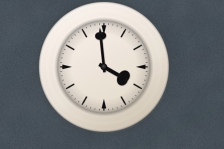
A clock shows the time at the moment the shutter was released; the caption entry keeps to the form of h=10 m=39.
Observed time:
h=3 m=59
